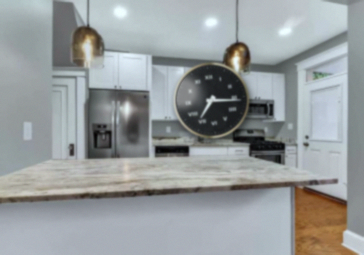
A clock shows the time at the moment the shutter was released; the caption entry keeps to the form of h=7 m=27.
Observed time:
h=7 m=16
